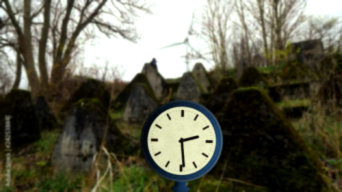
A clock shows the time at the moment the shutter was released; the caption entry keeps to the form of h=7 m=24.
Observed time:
h=2 m=29
